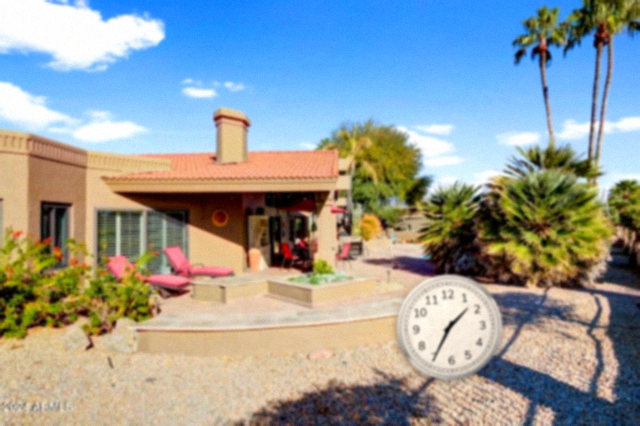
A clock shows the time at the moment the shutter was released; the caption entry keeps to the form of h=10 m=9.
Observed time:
h=1 m=35
